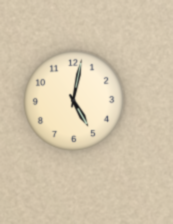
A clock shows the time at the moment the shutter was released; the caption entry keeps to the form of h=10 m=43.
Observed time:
h=5 m=2
